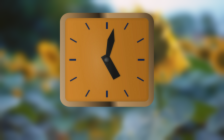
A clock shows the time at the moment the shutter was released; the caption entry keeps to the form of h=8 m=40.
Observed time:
h=5 m=2
